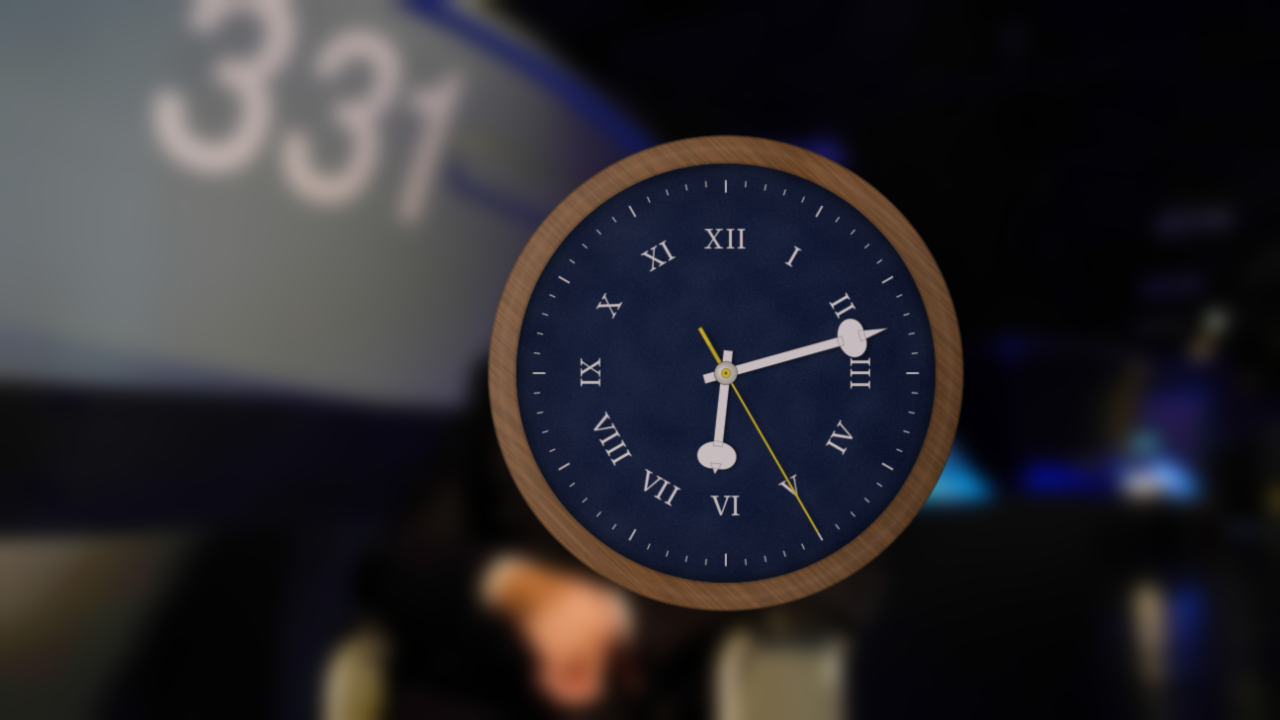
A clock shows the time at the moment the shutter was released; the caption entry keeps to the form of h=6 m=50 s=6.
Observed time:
h=6 m=12 s=25
